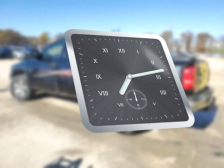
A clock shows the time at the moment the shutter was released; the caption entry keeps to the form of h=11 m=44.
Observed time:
h=7 m=13
